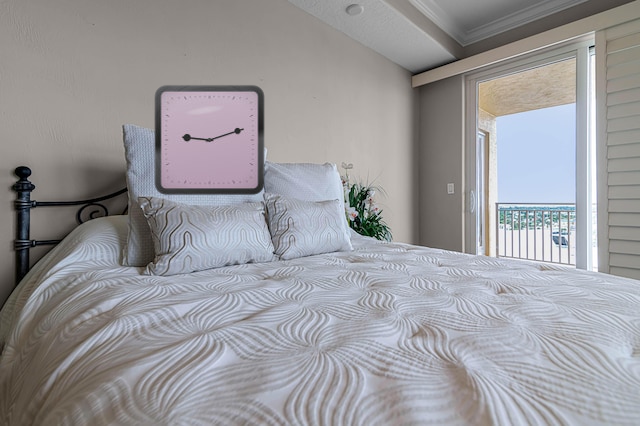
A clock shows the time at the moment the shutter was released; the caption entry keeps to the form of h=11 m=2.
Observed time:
h=9 m=12
